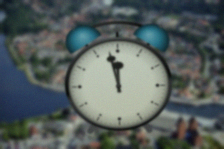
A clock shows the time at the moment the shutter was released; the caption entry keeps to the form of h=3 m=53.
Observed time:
h=11 m=58
